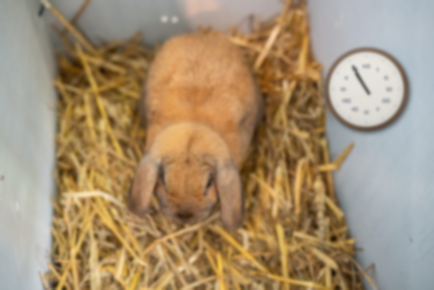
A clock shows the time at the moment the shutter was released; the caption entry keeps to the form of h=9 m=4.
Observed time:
h=10 m=55
